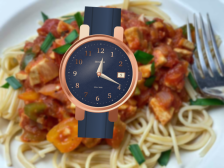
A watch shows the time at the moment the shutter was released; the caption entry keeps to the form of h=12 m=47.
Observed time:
h=12 m=19
